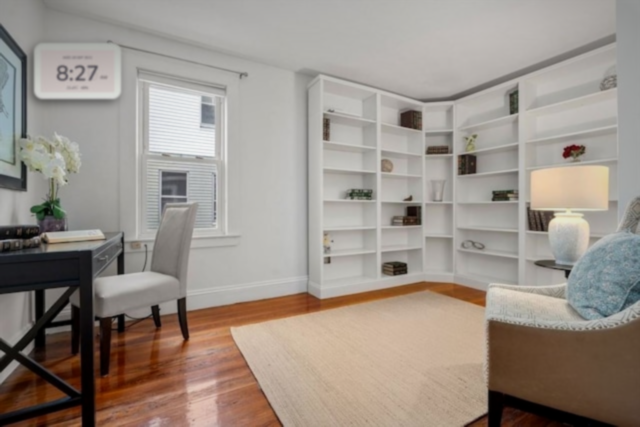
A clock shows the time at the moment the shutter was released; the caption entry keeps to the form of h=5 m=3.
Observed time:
h=8 m=27
